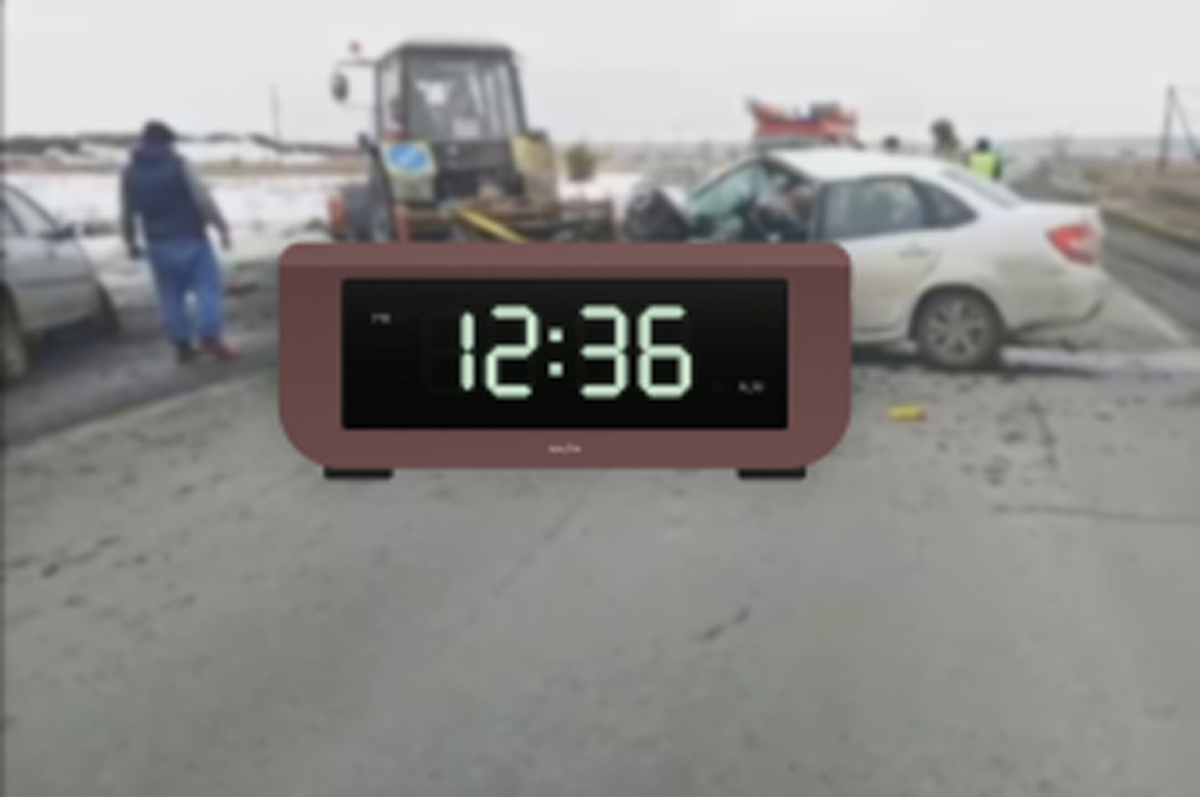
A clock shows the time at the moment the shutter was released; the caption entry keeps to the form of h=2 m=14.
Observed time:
h=12 m=36
